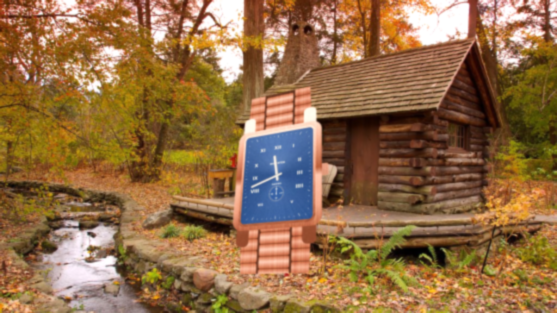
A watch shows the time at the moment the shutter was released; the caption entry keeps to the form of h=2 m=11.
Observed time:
h=11 m=42
